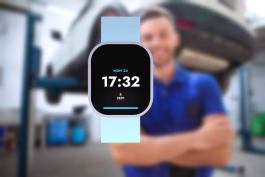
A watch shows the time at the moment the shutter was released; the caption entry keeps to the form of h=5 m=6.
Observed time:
h=17 m=32
